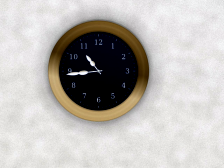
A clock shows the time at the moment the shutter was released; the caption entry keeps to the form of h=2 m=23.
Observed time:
h=10 m=44
